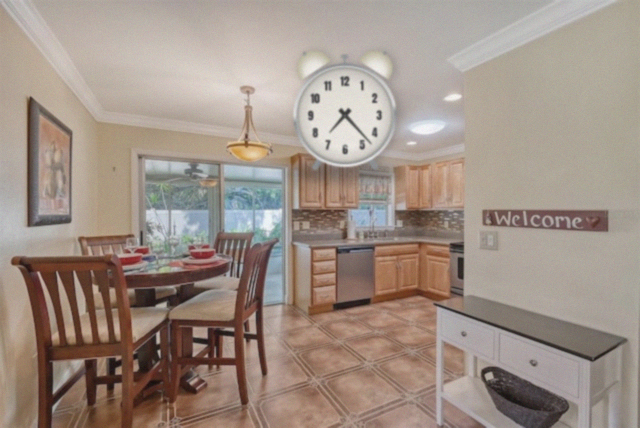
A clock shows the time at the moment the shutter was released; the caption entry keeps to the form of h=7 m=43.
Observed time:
h=7 m=23
